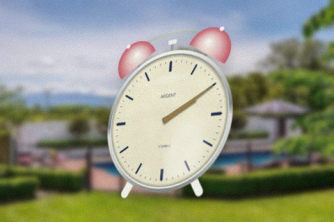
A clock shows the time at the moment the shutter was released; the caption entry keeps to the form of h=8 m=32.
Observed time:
h=2 m=10
